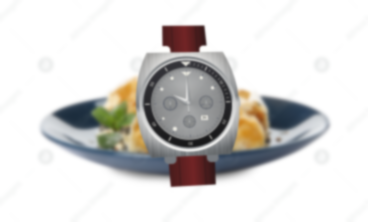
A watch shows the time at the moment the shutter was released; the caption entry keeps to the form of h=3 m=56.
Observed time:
h=10 m=0
